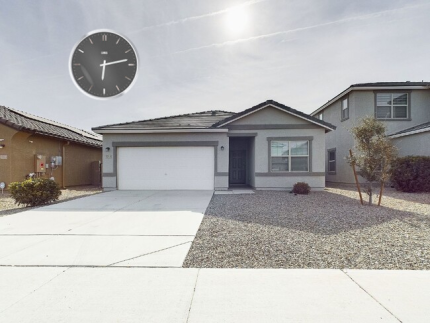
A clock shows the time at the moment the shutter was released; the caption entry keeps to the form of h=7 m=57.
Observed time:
h=6 m=13
